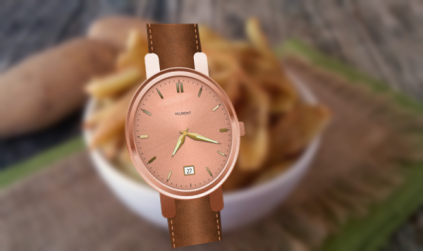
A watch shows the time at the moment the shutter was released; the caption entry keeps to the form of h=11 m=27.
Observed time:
h=7 m=18
